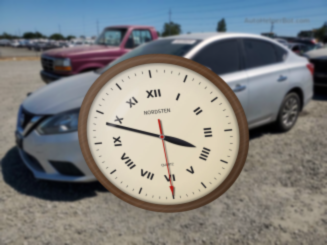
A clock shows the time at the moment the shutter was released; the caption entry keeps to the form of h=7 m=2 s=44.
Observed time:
h=3 m=48 s=30
